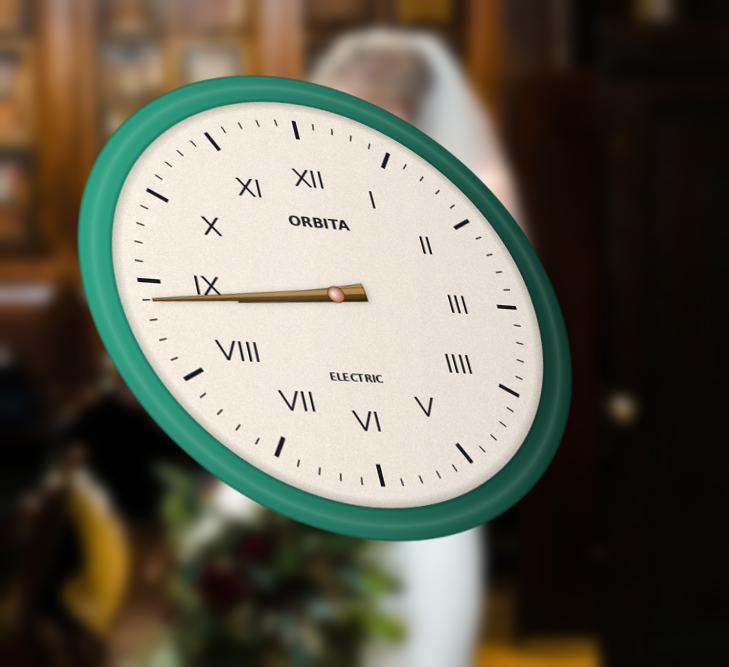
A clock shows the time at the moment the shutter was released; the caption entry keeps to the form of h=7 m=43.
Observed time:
h=8 m=44
